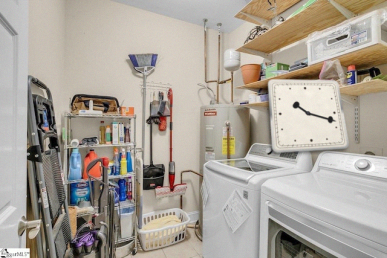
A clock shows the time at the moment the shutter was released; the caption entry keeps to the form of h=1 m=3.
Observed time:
h=10 m=18
